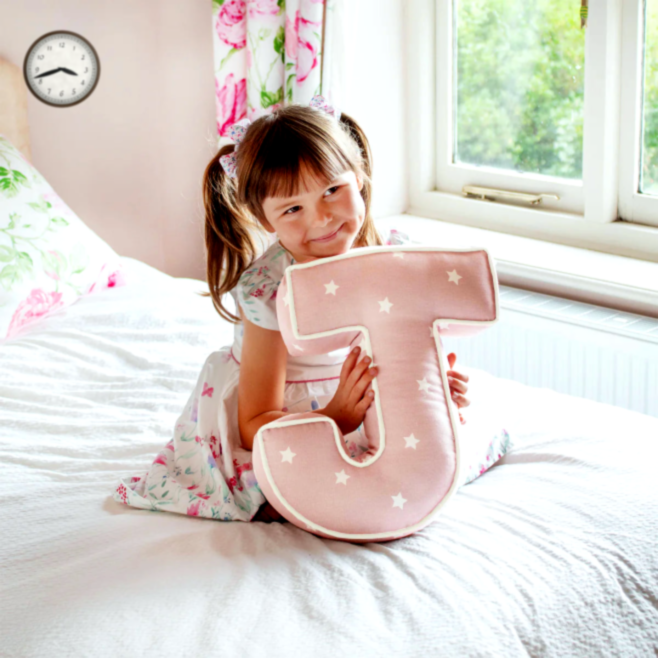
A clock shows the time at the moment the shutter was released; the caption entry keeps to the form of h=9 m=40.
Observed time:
h=3 m=42
